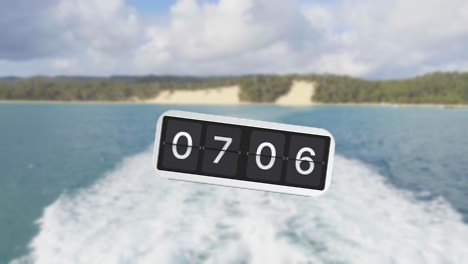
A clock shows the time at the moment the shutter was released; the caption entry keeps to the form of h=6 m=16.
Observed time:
h=7 m=6
